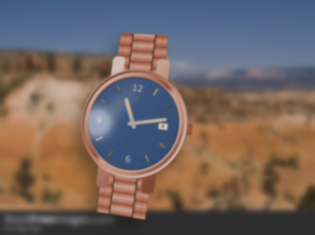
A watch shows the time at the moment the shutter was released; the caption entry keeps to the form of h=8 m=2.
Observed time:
h=11 m=13
